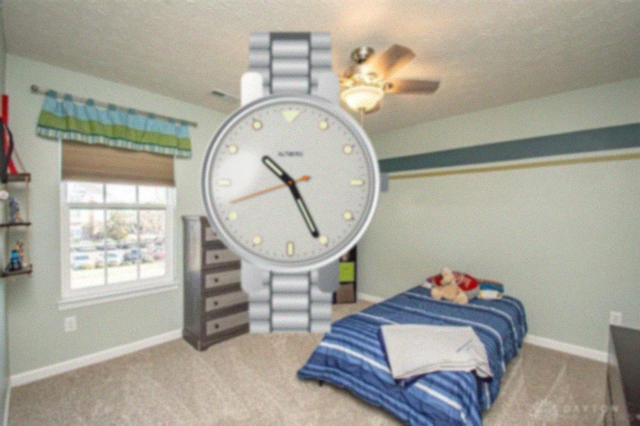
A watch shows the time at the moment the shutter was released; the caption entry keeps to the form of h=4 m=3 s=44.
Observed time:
h=10 m=25 s=42
